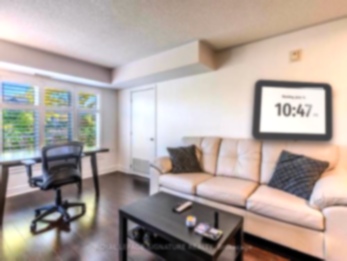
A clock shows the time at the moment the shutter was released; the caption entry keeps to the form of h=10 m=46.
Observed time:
h=10 m=47
